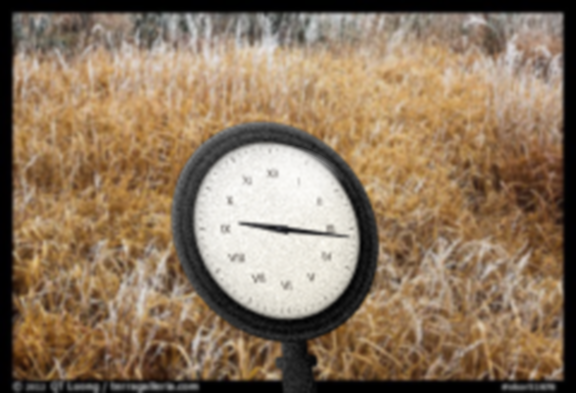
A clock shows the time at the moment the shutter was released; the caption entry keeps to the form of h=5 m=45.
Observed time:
h=9 m=16
